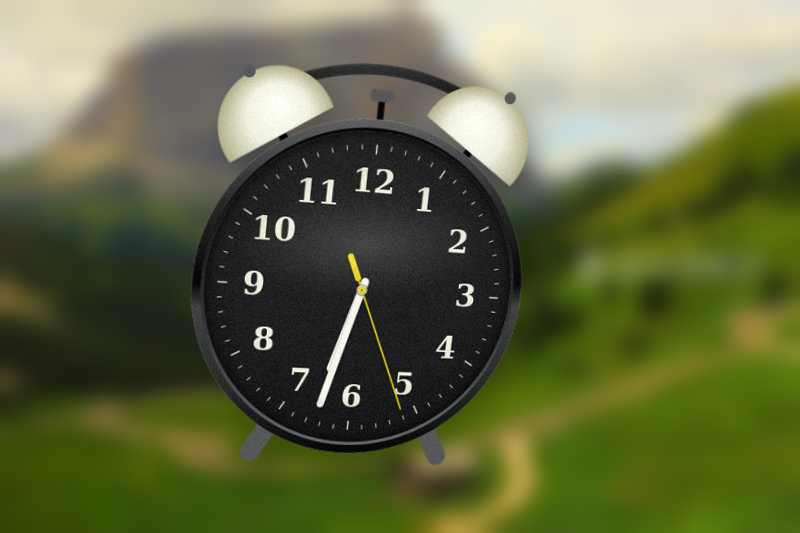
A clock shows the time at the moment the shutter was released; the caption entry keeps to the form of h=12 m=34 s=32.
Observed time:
h=6 m=32 s=26
